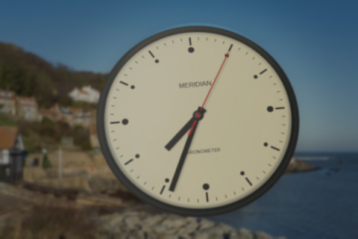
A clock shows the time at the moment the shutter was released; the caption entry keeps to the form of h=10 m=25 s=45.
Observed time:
h=7 m=34 s=5
